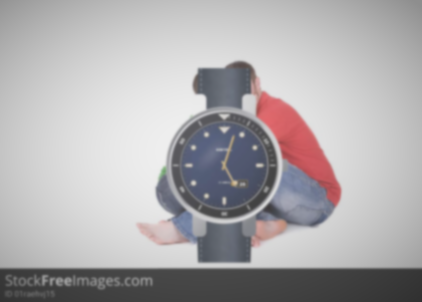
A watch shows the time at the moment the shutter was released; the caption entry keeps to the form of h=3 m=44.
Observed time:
h=5 m=3
